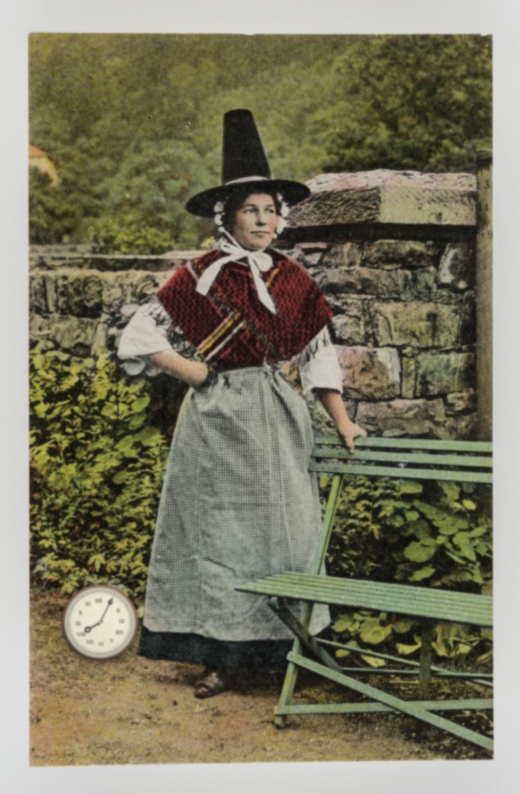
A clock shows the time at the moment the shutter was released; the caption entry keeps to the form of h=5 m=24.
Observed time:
h=8 m=5
